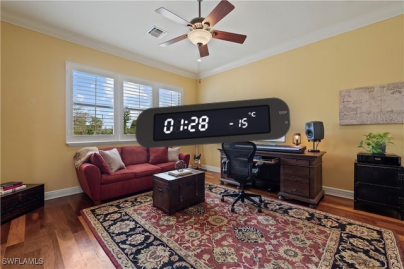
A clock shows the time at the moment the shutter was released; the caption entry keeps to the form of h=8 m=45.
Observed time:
h=1 m=28
